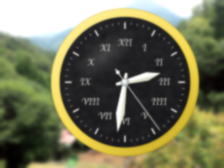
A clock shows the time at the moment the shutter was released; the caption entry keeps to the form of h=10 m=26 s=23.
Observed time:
h=2 m=31 s=24
